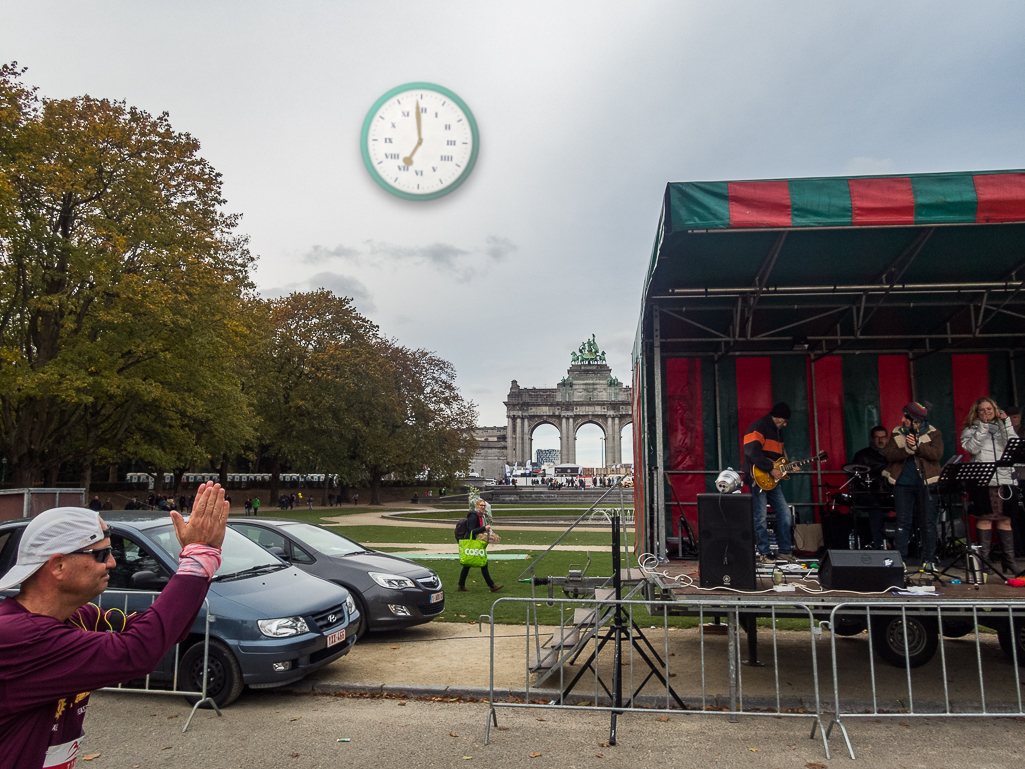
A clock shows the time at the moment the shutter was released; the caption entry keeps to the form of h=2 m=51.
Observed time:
h=6 m=59
